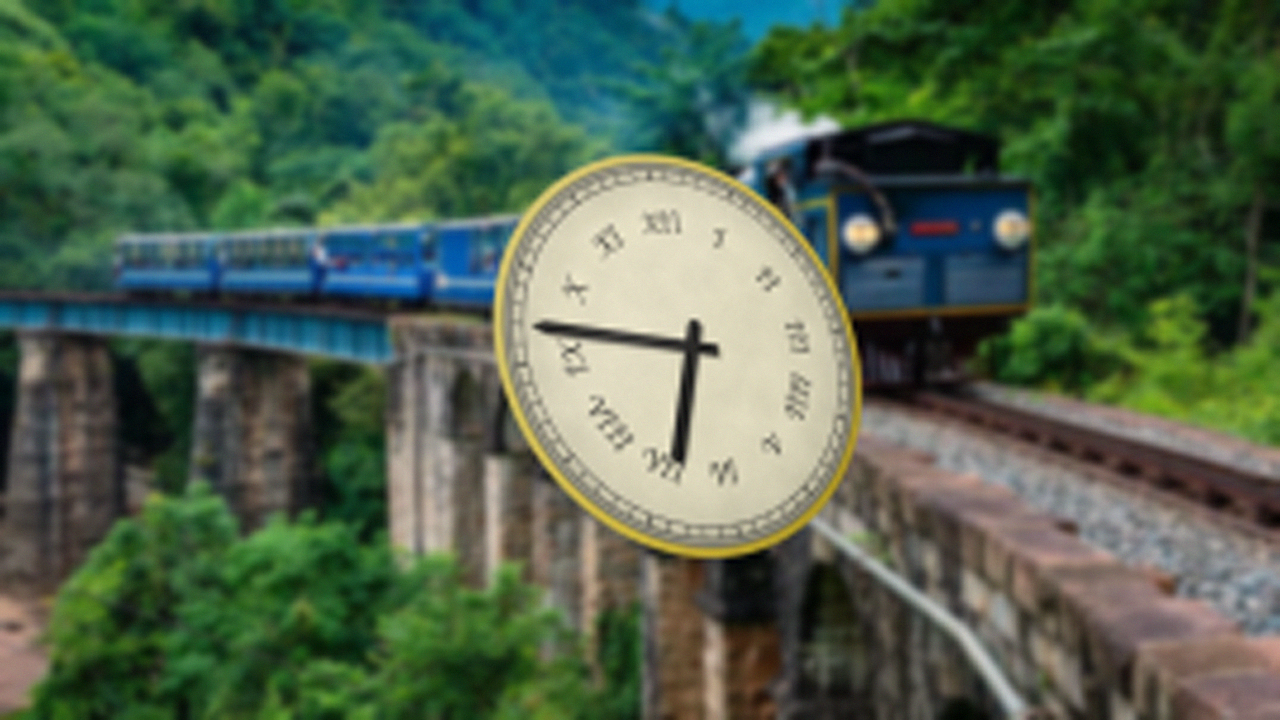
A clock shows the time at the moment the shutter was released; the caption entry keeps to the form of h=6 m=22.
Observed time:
h=6 m=47
